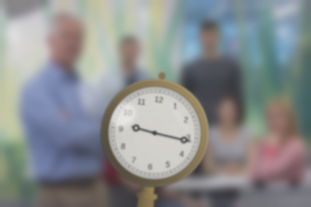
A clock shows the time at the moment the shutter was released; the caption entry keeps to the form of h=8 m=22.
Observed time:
h=9 m=16
